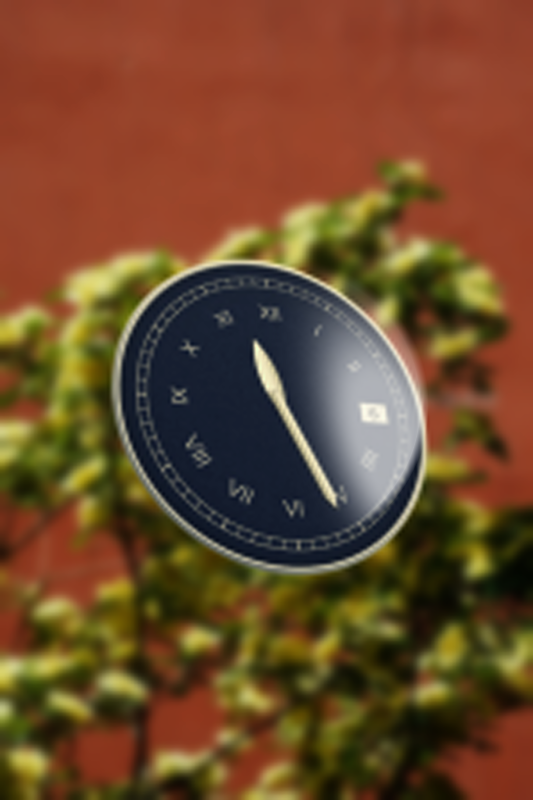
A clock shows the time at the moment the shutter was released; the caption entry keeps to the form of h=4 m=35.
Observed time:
h=11 m=26
